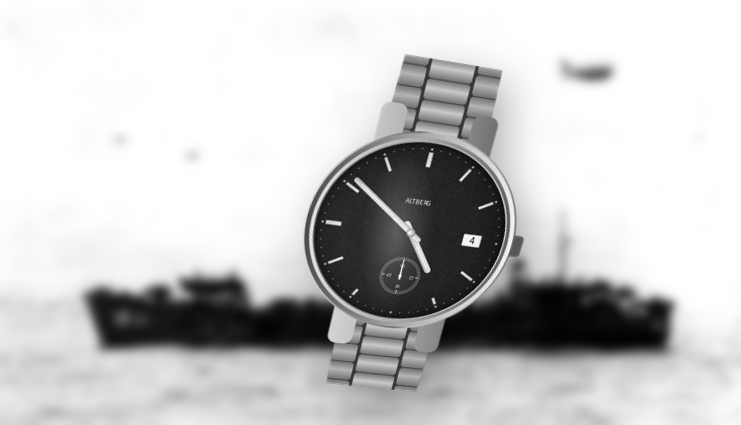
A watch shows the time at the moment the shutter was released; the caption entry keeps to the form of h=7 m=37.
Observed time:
h=4 m=51
